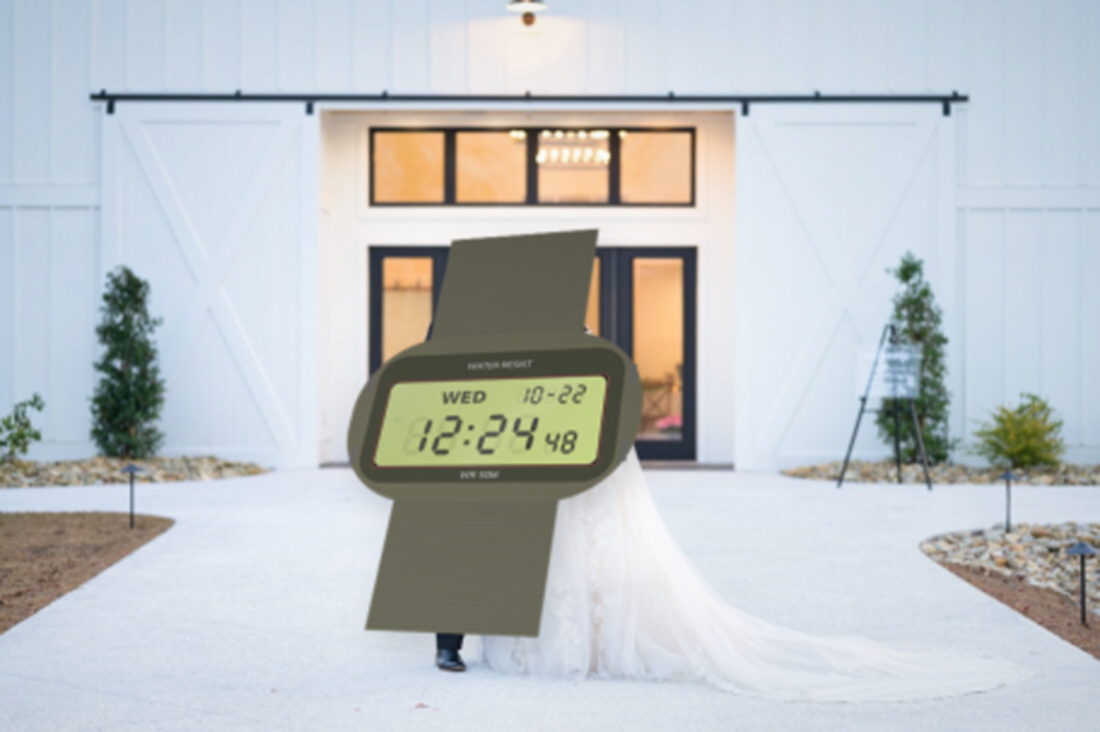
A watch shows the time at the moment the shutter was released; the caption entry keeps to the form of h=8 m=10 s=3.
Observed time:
h=12 m=24 s=48
